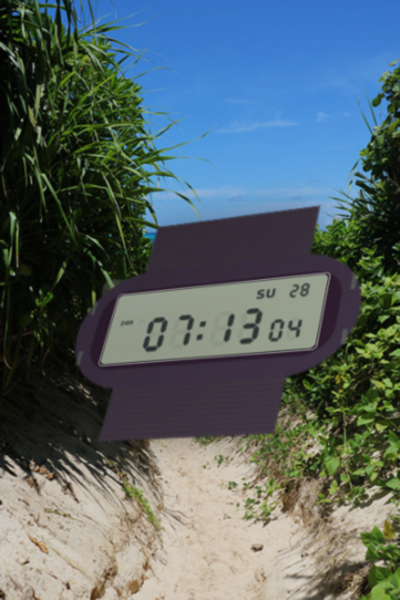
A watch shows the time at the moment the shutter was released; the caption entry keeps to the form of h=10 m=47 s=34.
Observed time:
h=7 m=13 s=4
